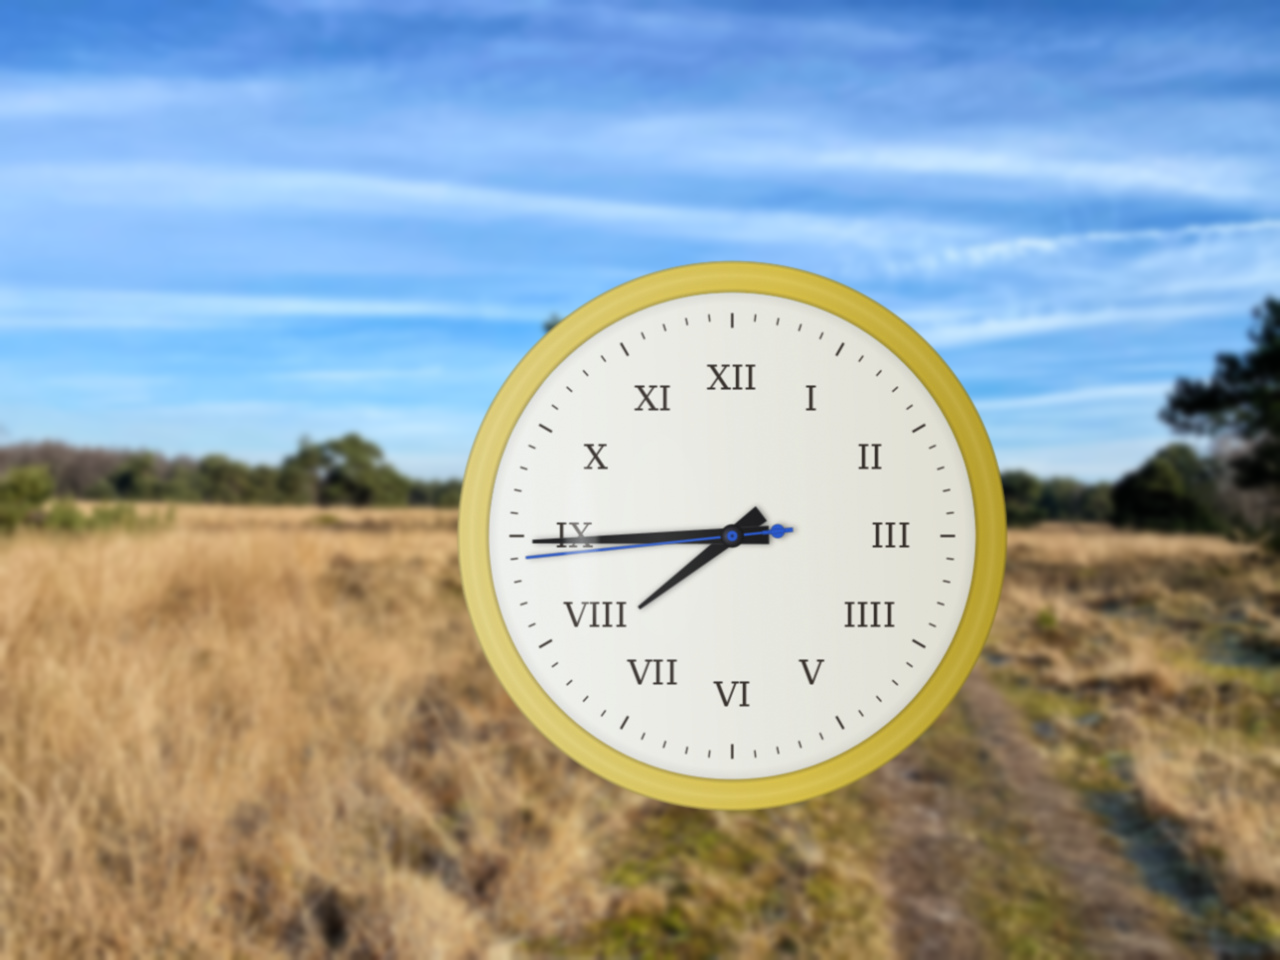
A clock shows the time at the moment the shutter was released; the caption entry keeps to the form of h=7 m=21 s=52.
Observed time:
h=7 m=44 s=44
